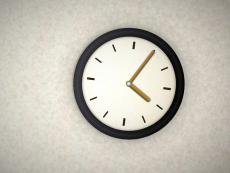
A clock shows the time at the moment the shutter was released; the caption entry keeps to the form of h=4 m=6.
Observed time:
h=4 m=5
